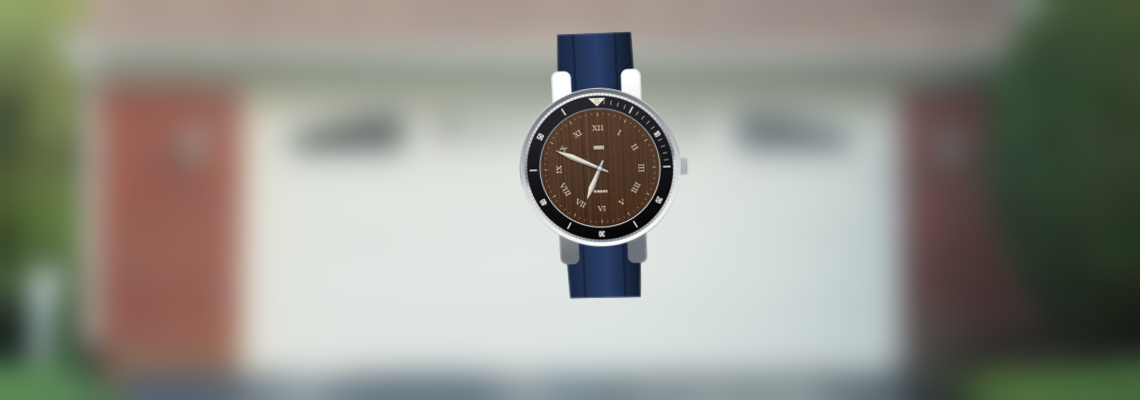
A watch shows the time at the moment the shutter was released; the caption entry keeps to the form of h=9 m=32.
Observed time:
h=6 m=49
